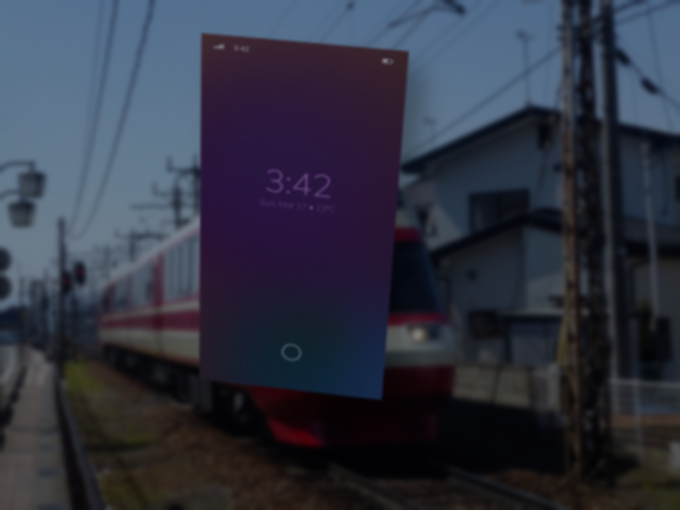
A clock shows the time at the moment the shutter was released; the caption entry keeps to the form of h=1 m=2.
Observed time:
h=3 m=42
